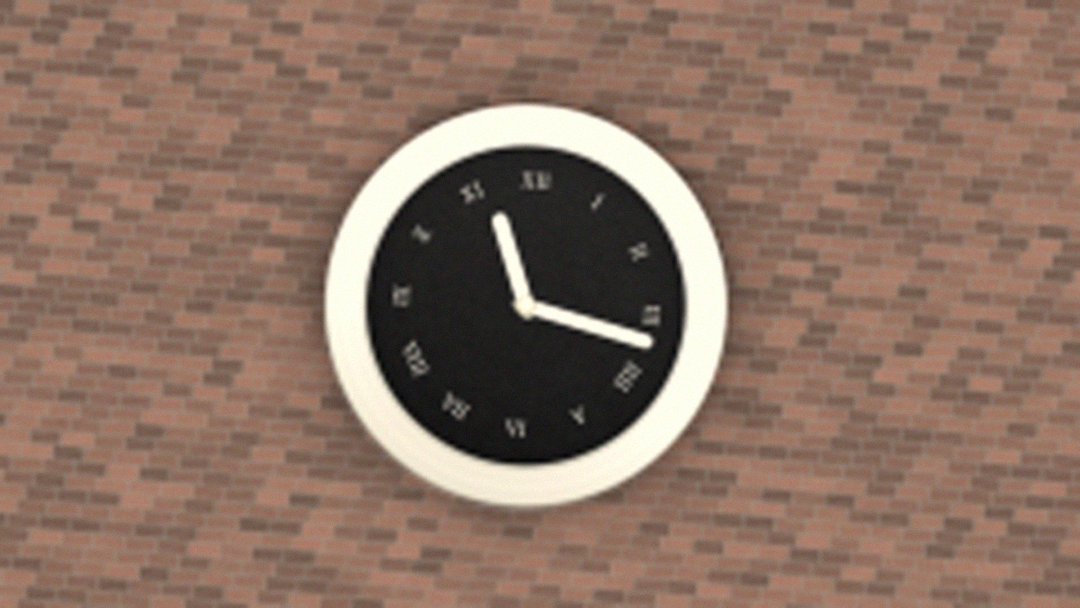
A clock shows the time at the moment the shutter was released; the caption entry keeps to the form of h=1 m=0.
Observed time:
h=11 m=17
